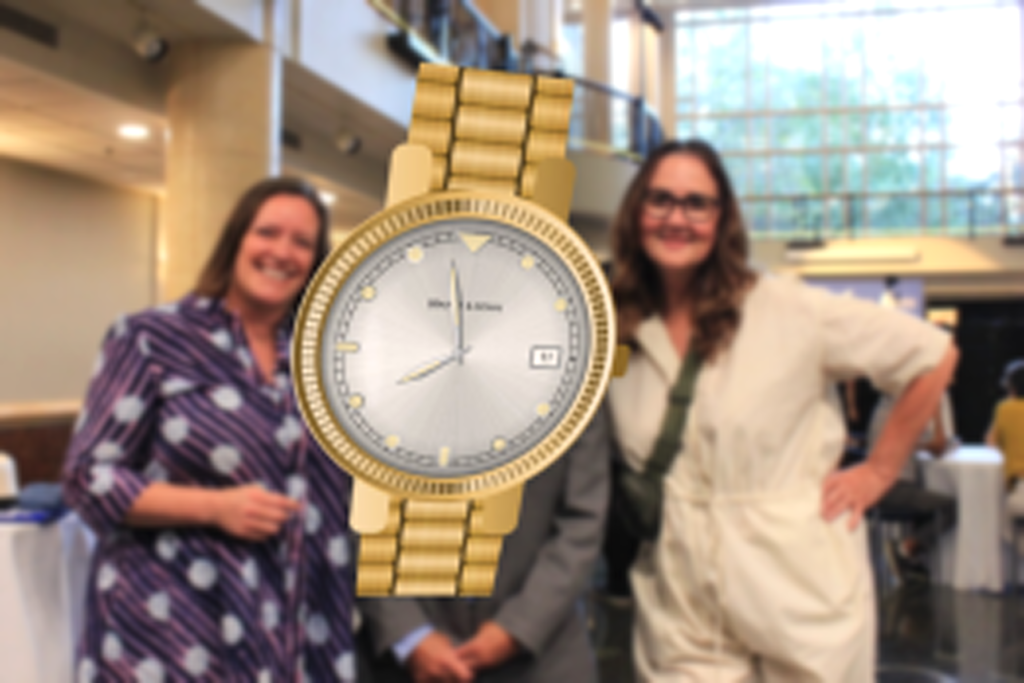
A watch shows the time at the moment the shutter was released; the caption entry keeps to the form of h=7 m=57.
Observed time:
h=7 m=58
